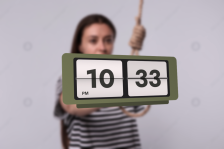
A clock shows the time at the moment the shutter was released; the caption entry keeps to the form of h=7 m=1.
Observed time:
h=10 m=33
